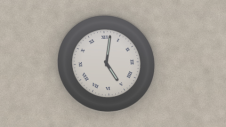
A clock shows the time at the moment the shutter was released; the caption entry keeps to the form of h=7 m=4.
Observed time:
h=5 m=2
